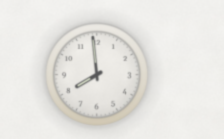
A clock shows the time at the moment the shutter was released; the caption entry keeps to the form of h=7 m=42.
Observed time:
h=7 m=59
